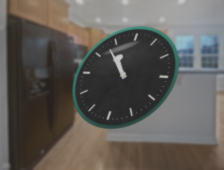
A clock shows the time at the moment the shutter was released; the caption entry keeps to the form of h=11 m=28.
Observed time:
h=10 m=53
